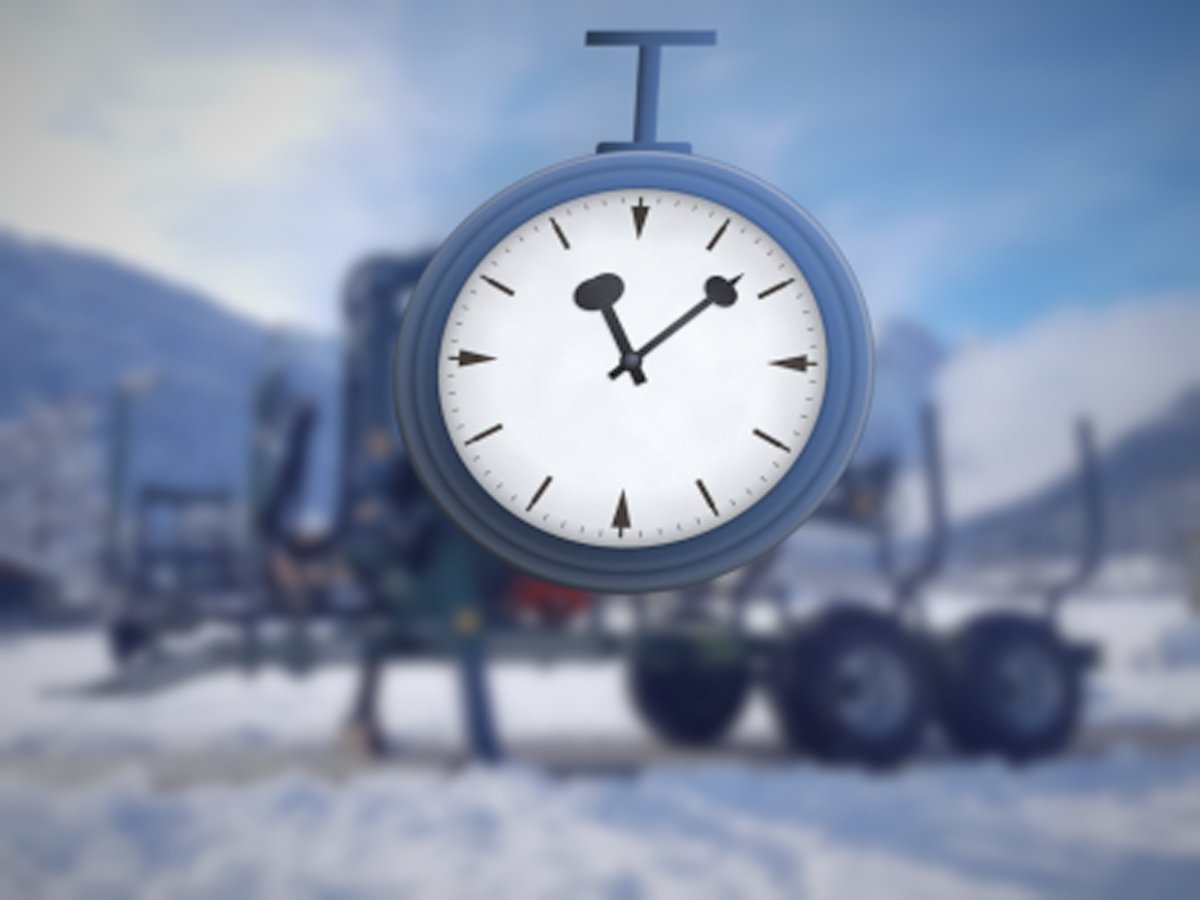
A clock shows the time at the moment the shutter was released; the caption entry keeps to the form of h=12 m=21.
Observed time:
h=11 m=8
